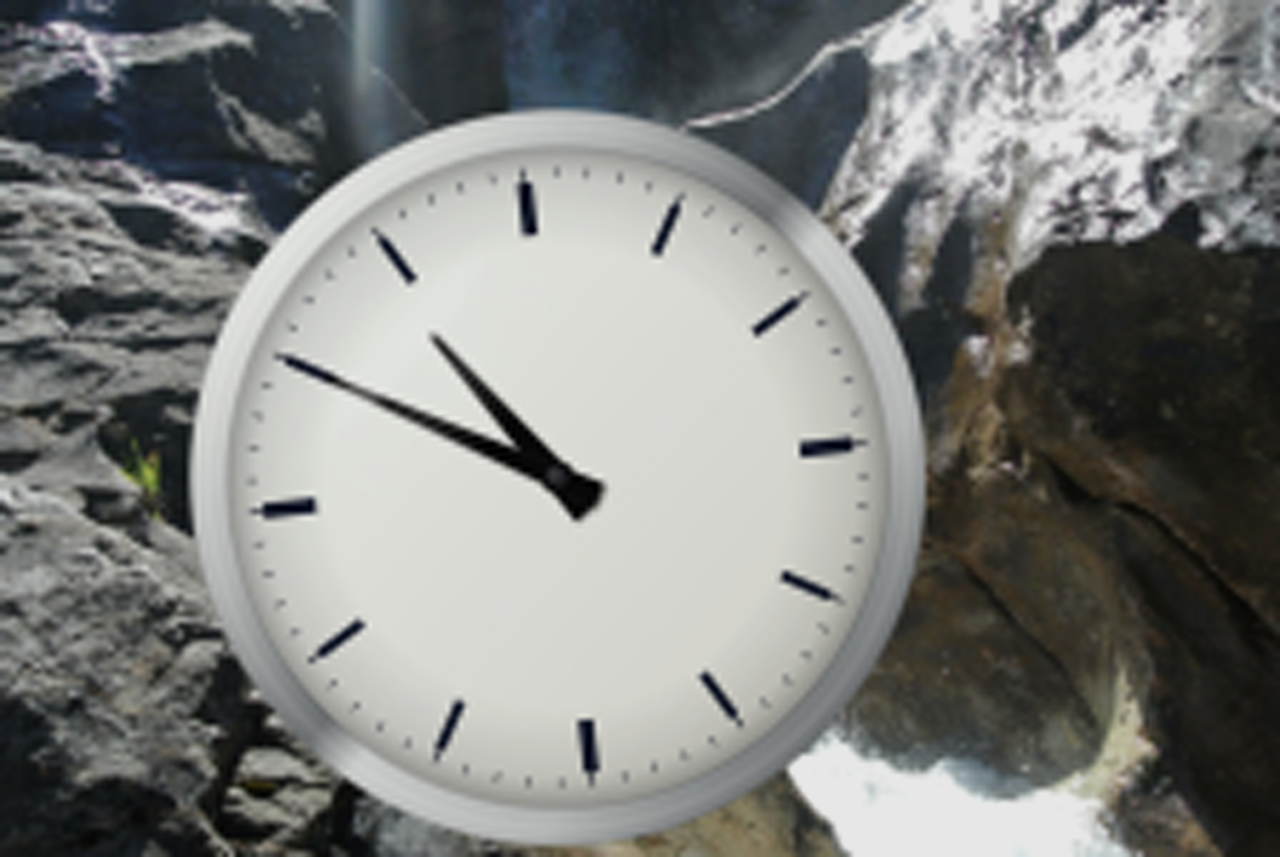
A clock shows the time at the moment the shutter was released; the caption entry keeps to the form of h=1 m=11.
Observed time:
h=10 m=50
